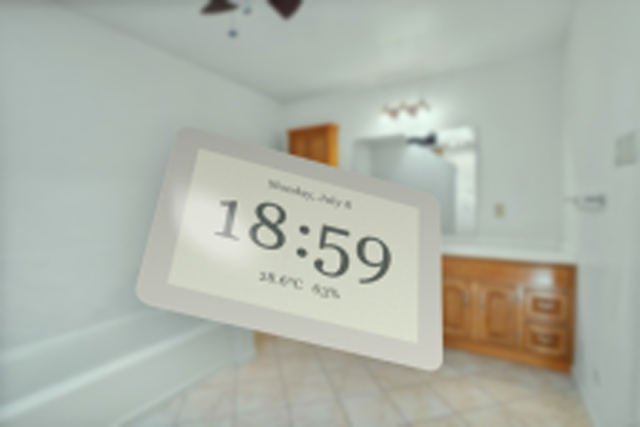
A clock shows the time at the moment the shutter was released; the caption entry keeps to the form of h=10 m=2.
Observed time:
h=18 m=59
